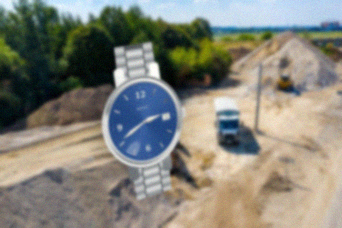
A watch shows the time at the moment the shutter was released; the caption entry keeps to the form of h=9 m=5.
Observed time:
h=2 m=41
